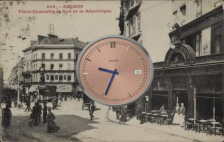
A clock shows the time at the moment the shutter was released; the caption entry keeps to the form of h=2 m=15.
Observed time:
h=9 m=34
